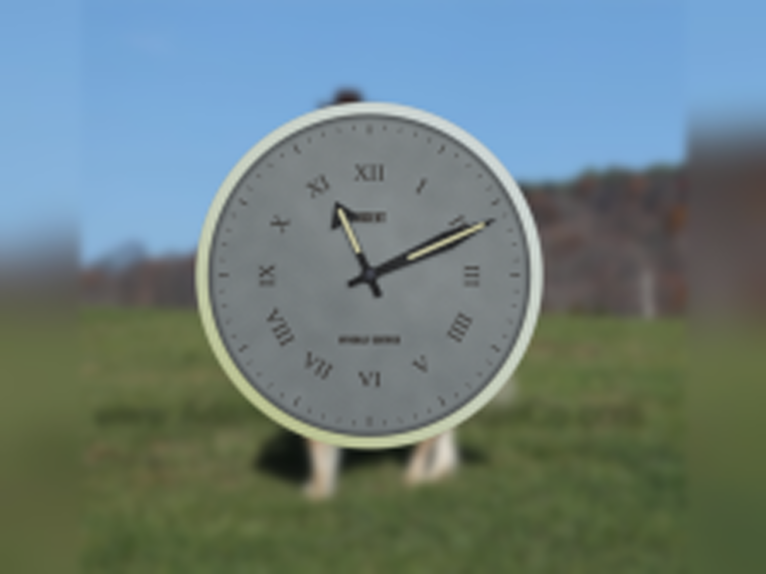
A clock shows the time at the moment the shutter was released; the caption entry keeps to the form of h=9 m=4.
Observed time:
h=11 m=11
